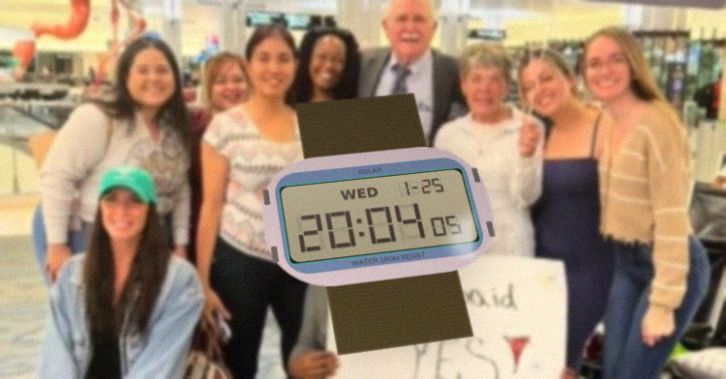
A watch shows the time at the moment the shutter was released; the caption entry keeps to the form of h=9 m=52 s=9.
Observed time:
h=20 m=4 s=5
